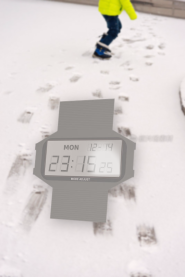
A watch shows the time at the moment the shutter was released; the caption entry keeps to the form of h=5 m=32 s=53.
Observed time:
h=23 m=15 s=25
